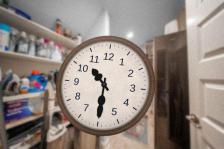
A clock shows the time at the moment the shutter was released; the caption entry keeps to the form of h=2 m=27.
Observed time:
h=10 m=30
